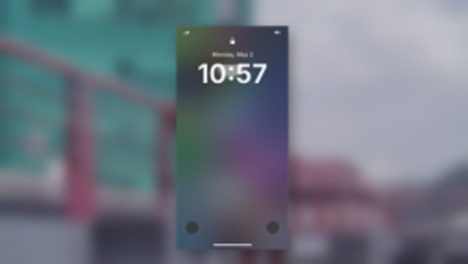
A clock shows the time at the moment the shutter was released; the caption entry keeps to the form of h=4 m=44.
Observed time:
h=10 m=57
